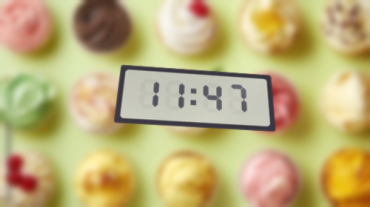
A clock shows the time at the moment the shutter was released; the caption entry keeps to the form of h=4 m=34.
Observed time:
h=11 m=47
